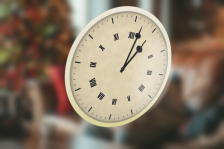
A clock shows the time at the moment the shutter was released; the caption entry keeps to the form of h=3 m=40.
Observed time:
h=1 m=2
